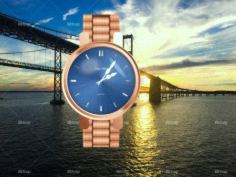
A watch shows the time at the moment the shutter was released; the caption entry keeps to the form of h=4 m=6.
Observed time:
h=2 m=6
